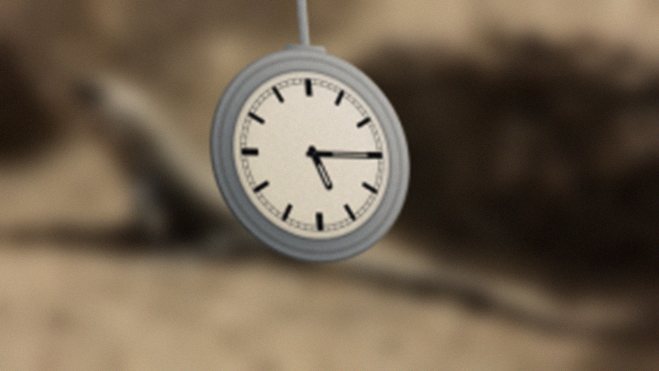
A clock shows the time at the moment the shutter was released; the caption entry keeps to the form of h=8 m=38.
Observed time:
h=5 m=15
